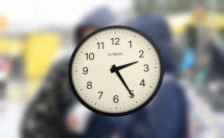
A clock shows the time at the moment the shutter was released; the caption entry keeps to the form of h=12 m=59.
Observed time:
h=2 m=25
